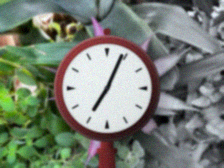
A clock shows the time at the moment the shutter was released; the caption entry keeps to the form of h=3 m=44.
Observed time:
h=7 m=4
